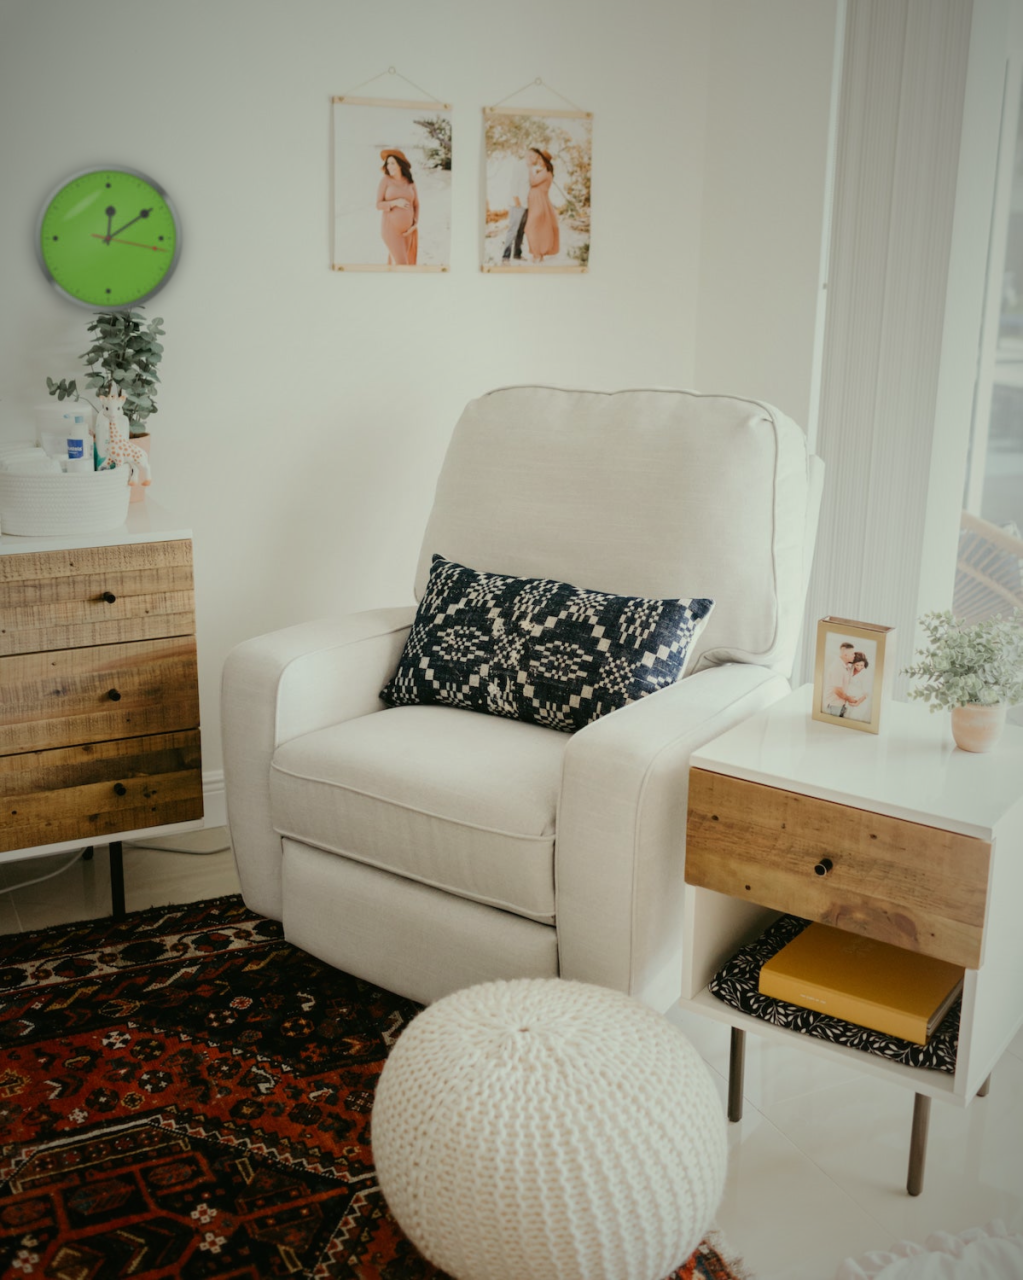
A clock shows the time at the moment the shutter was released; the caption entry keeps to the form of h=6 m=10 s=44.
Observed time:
h=12 m=9 s=17
